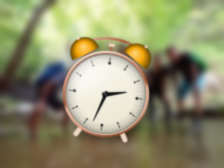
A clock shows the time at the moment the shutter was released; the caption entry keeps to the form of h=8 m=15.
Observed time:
h=2 m=33
